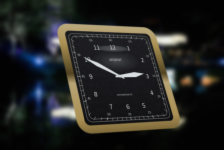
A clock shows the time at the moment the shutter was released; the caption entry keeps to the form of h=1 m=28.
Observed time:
h=2 m=50
